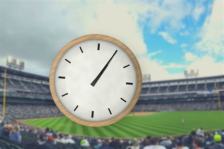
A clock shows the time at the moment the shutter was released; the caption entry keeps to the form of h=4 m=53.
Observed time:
h=1 m=5
